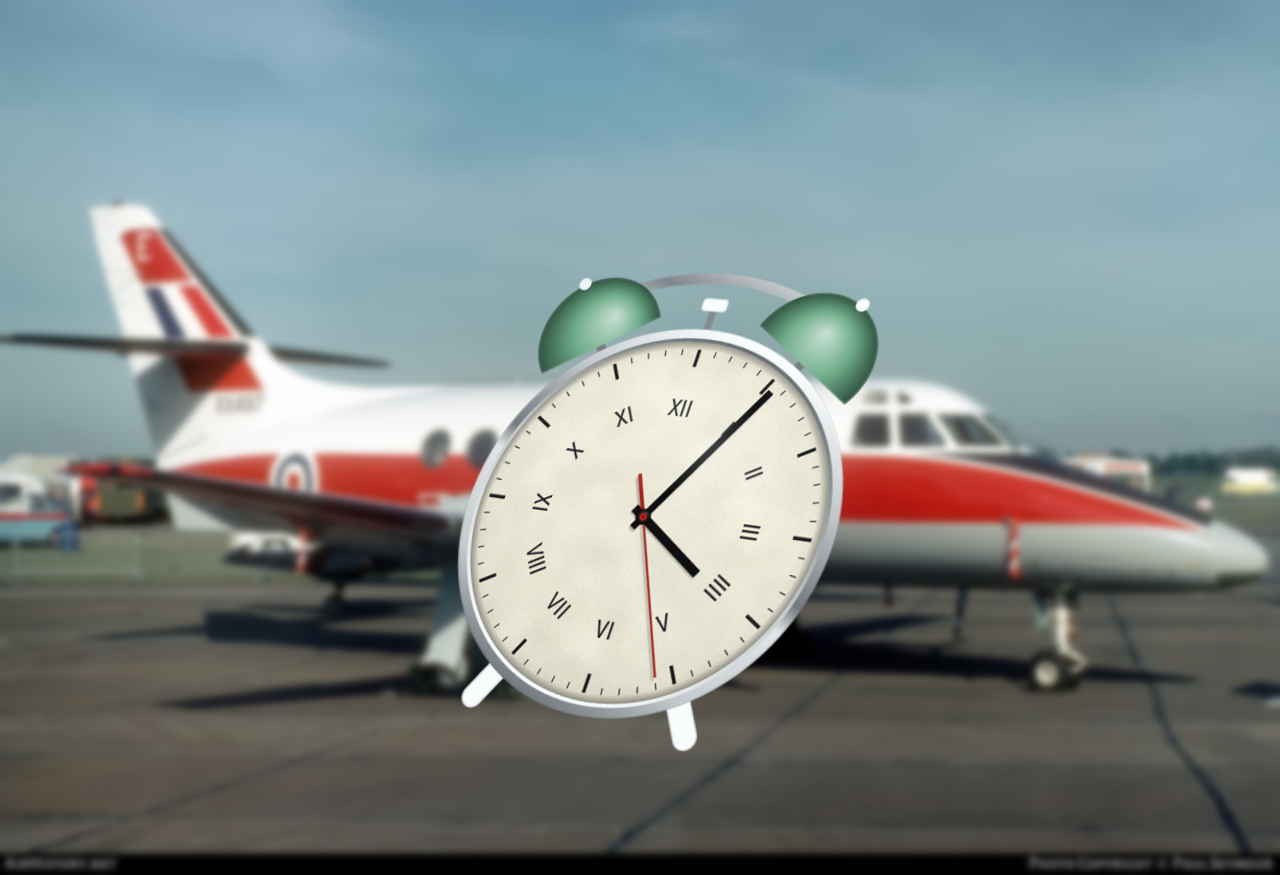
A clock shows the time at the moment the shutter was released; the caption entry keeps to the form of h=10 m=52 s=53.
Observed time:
h=4 m=5 s=26
